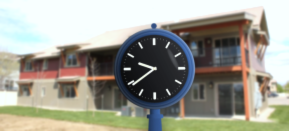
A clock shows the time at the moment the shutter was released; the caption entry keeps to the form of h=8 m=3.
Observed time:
h=9 m=39
